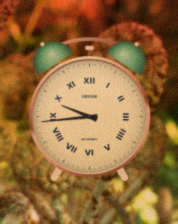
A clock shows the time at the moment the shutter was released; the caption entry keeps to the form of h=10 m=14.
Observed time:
h=9 m=44
